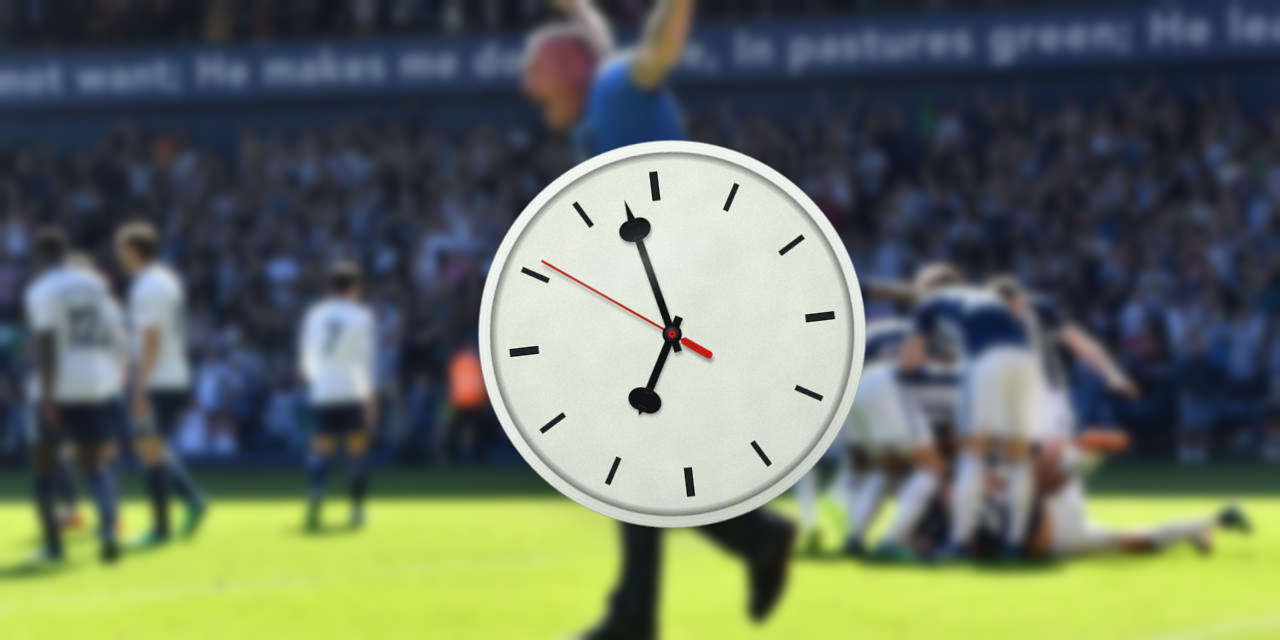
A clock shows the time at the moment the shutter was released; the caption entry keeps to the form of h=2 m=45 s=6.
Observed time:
h=6 m=57 s=51
